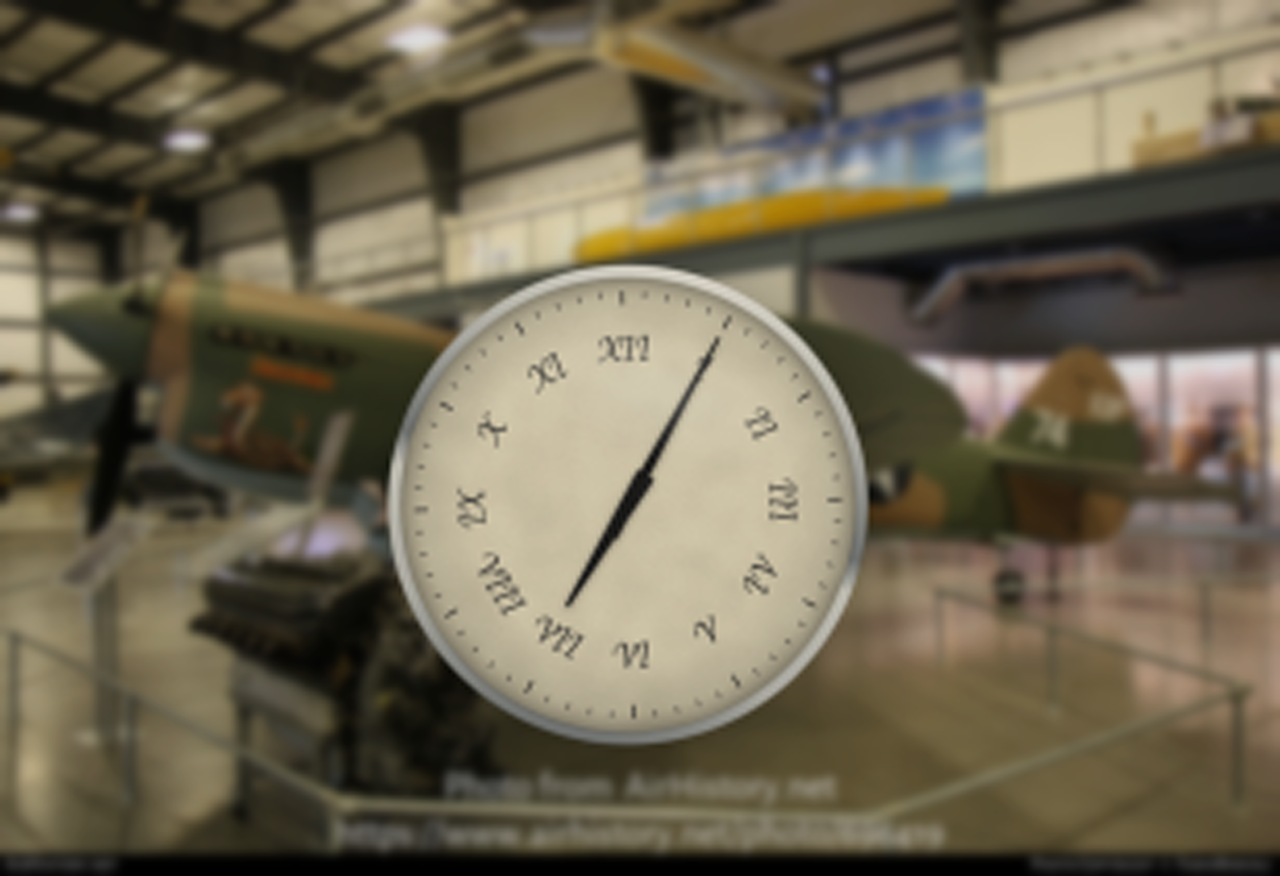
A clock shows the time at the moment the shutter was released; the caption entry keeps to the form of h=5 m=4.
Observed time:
h=7 m=5
